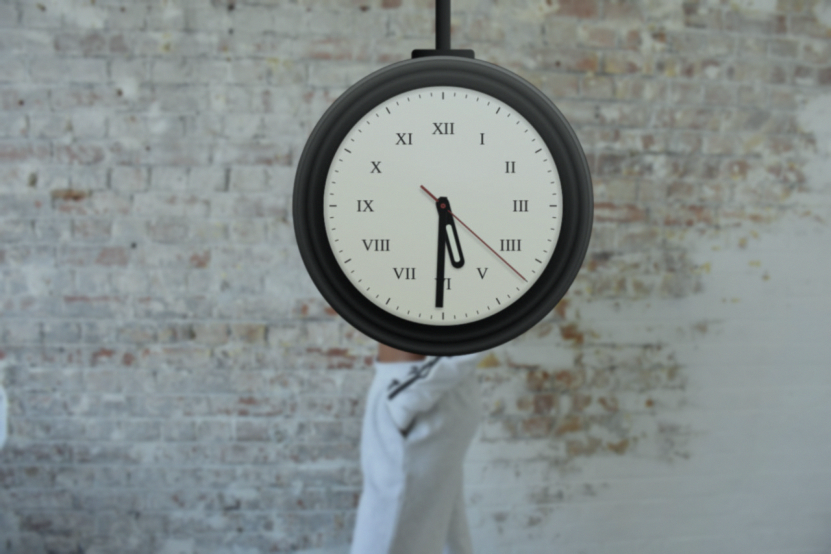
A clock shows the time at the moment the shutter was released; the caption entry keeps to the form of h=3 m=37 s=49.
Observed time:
h=5 m=30 s=22
